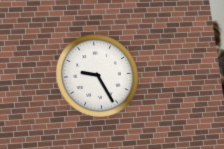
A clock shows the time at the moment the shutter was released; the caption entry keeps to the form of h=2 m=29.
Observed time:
h=9 m=26
